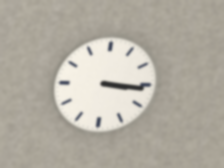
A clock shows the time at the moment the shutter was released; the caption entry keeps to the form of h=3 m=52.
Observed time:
h=3 m=16
